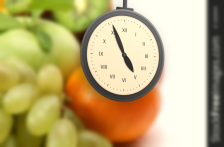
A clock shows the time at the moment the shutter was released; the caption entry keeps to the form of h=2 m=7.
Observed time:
h=4 m=56
